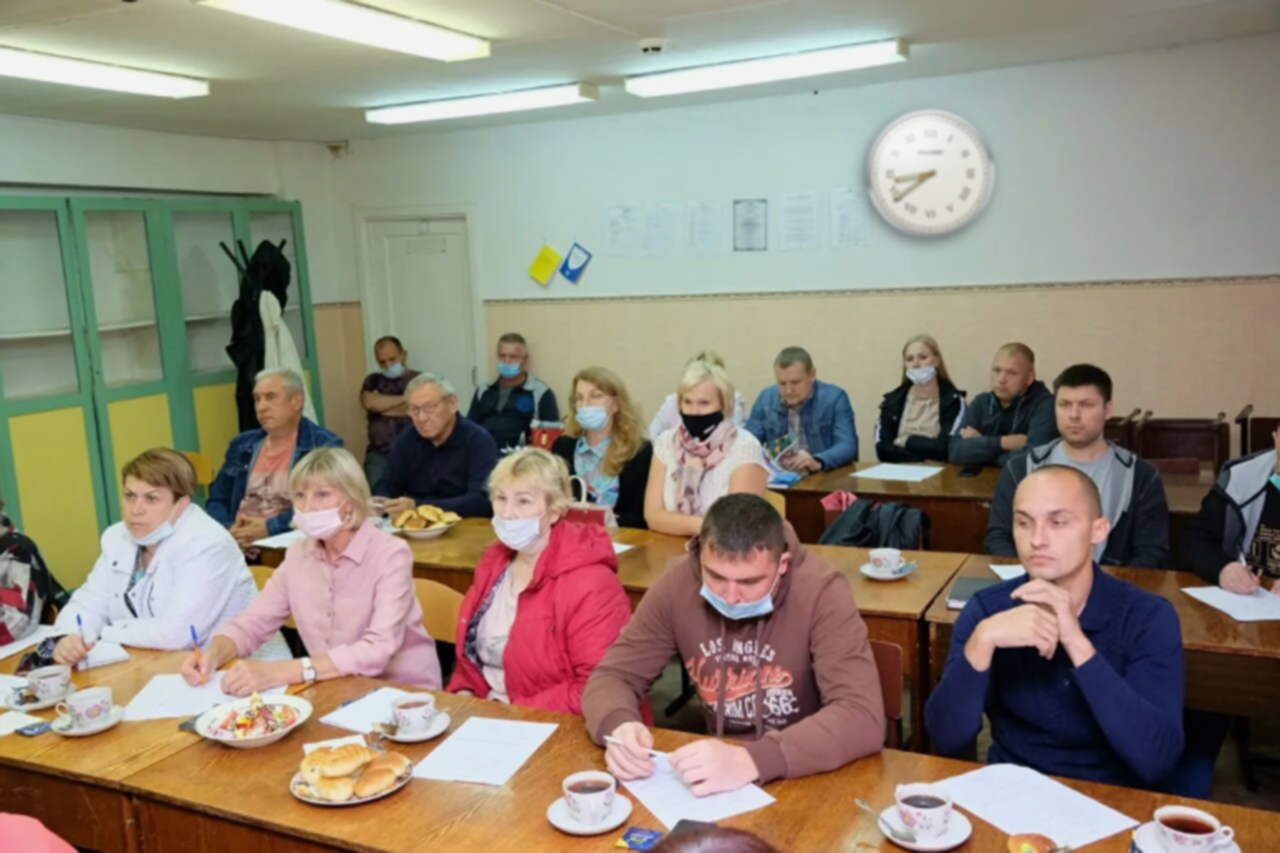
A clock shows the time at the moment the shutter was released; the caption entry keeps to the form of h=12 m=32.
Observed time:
h=8 m=39
